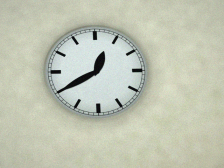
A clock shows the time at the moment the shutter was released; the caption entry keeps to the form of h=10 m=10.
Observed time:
h=12 m=40
